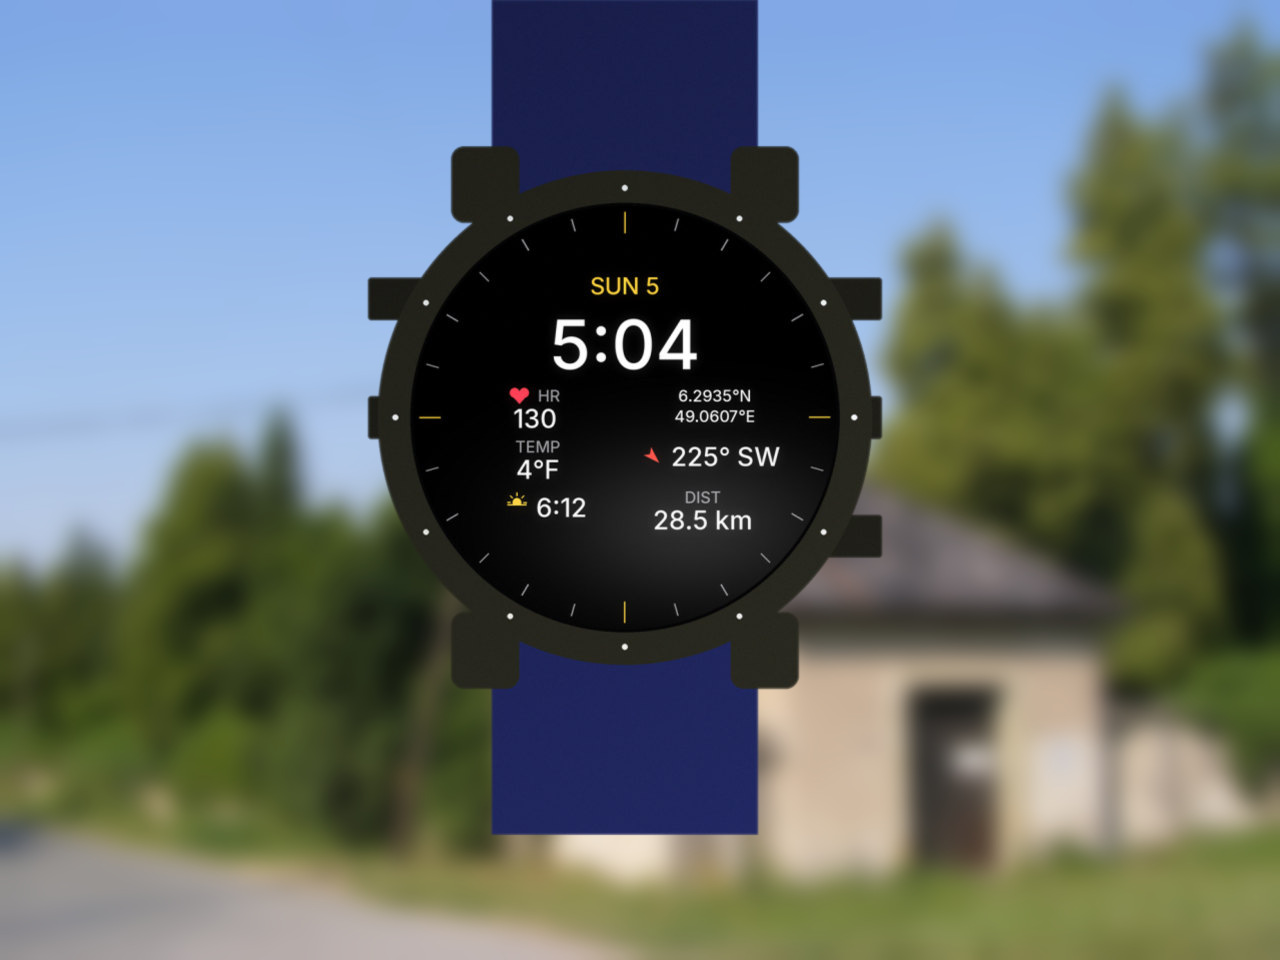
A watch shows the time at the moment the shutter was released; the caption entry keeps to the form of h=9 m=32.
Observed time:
h=5 m=4
